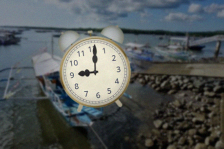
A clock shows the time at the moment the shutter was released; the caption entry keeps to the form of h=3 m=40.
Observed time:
h=9 m=1
